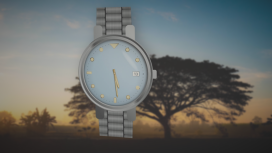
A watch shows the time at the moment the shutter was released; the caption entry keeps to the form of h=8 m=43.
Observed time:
h=5 m=29
